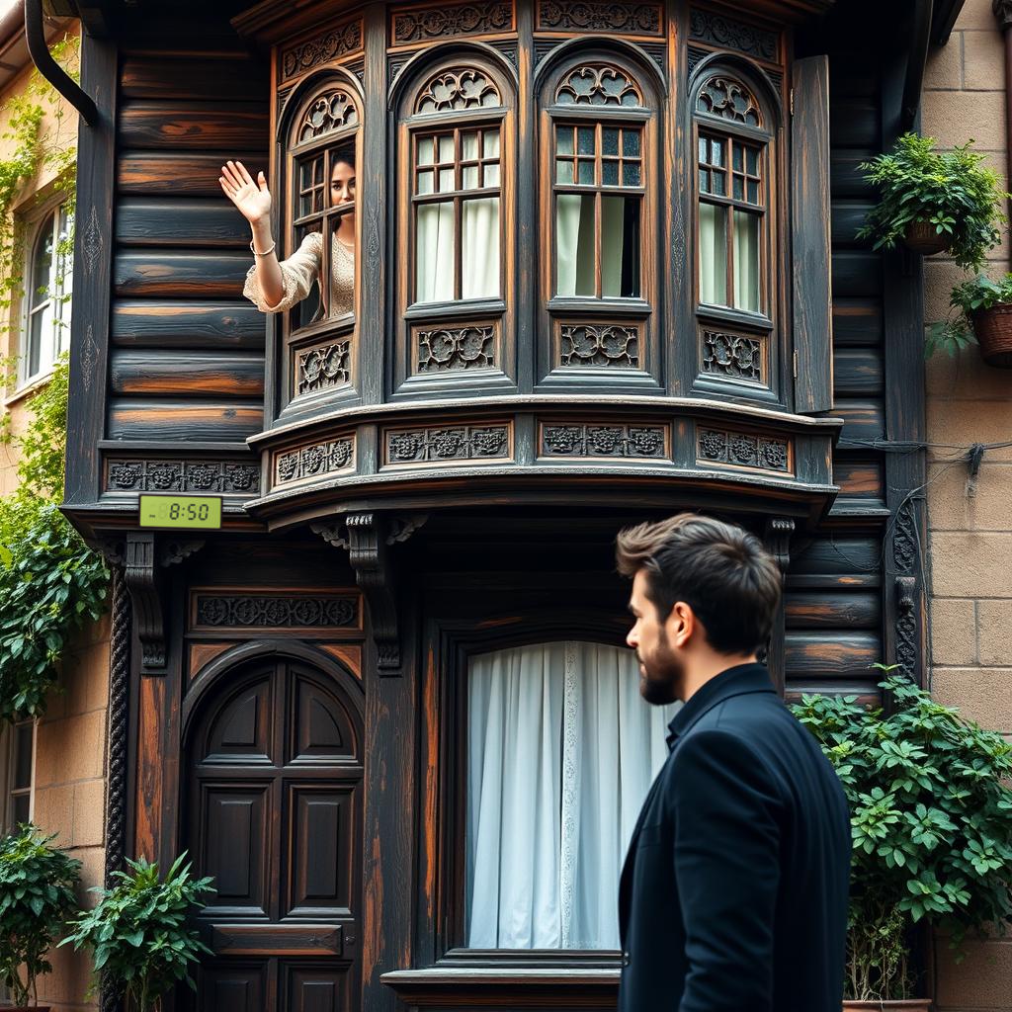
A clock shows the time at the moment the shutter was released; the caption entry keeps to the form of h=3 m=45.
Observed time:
h=8 m=50
